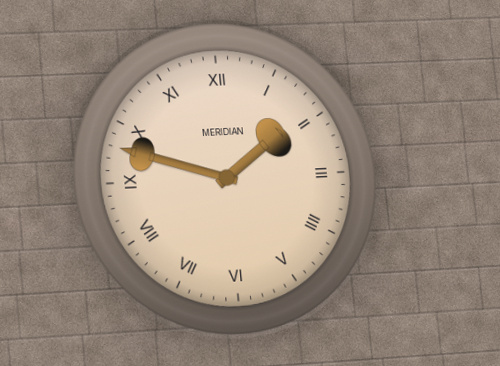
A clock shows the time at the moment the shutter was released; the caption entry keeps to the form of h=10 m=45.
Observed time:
h=1 m=48
